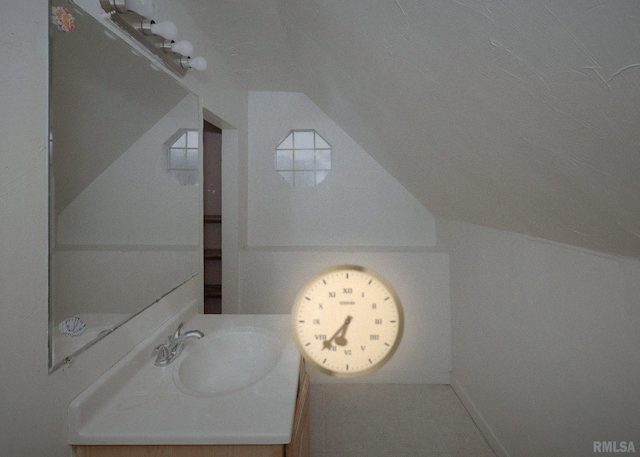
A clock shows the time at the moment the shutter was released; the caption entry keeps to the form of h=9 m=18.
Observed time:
h=6 m=37
